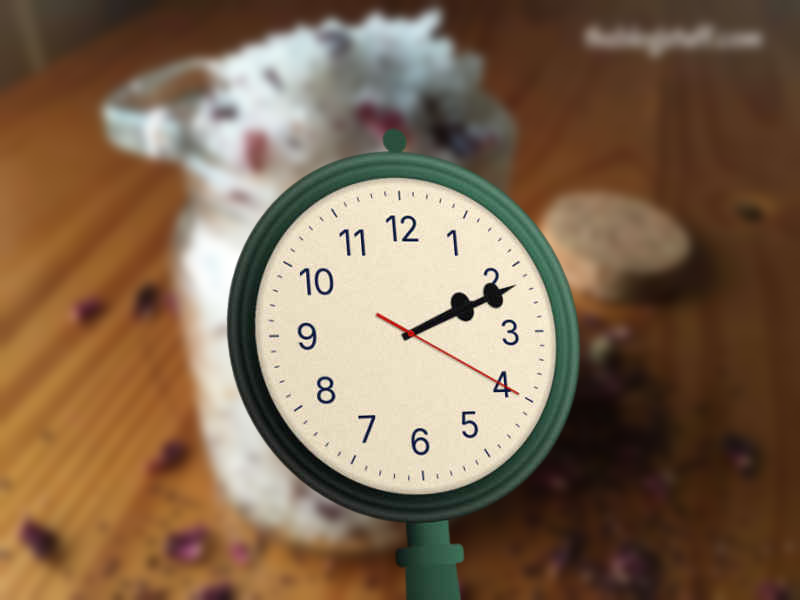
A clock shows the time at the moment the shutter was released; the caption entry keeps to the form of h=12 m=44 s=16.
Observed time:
h=2 m=11 s=20
